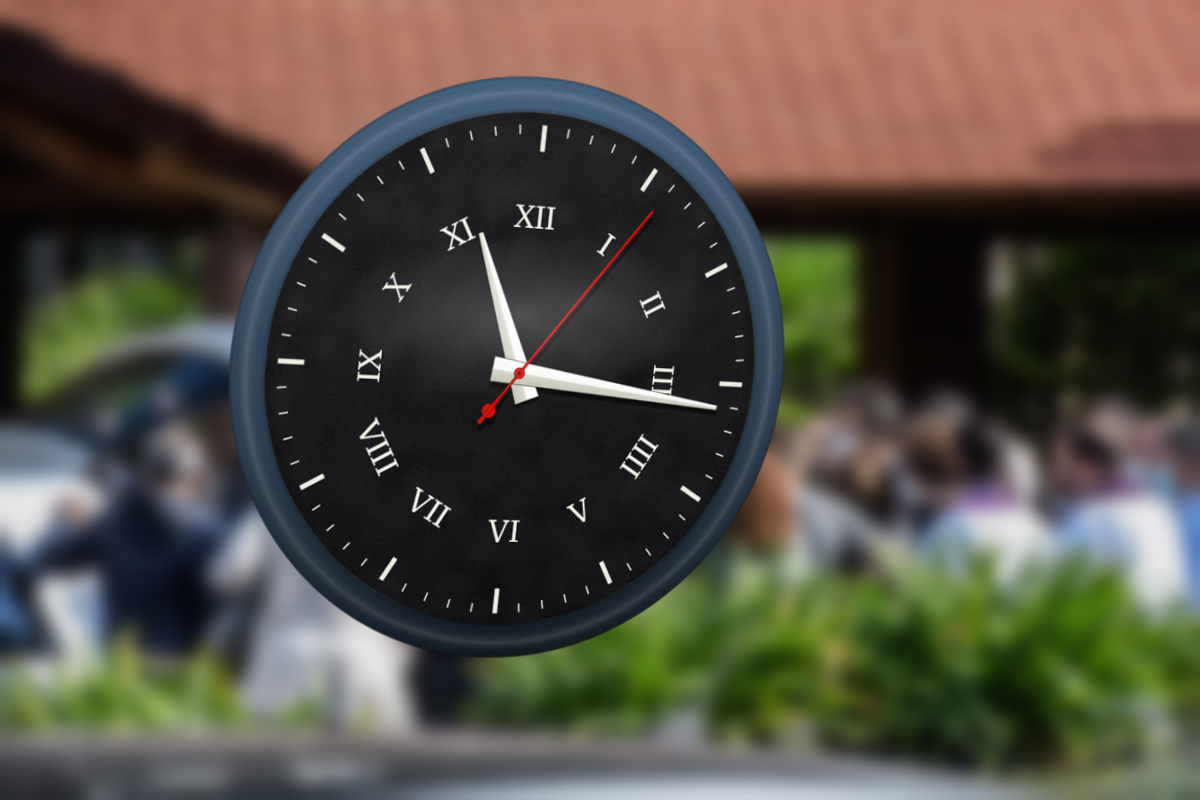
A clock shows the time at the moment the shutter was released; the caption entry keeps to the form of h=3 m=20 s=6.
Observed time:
h=11 m=16 s=6
